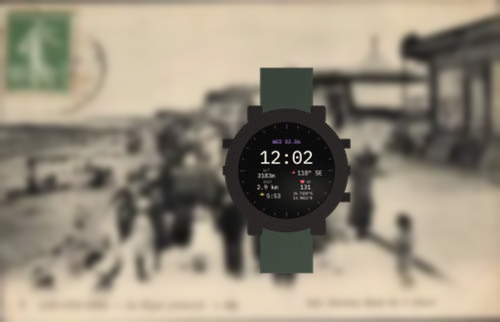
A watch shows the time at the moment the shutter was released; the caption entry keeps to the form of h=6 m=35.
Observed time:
h=12 m=2
